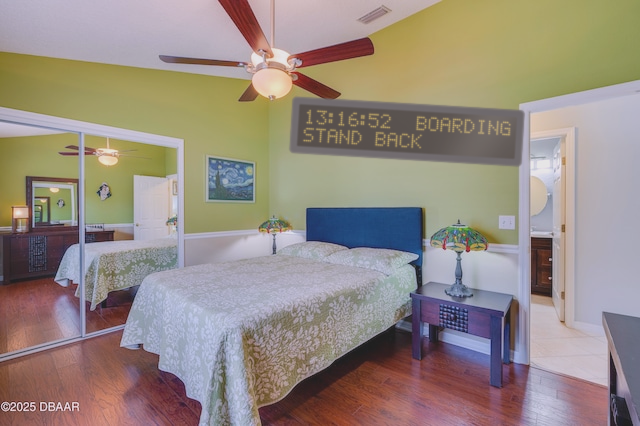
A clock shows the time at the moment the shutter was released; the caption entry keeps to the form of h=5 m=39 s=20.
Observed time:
h=13 m=16 s=52
